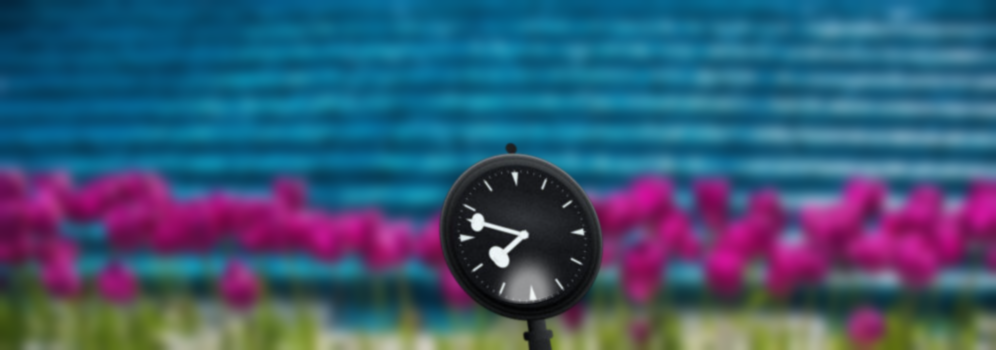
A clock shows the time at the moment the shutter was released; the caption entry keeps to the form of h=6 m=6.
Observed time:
h=7 m=48
